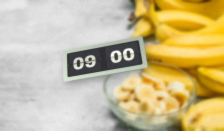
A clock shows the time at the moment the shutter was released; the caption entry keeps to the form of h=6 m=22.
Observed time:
h=9 m=0
